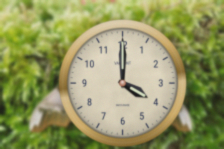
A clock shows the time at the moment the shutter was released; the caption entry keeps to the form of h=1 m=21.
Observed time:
h=4 m=0
